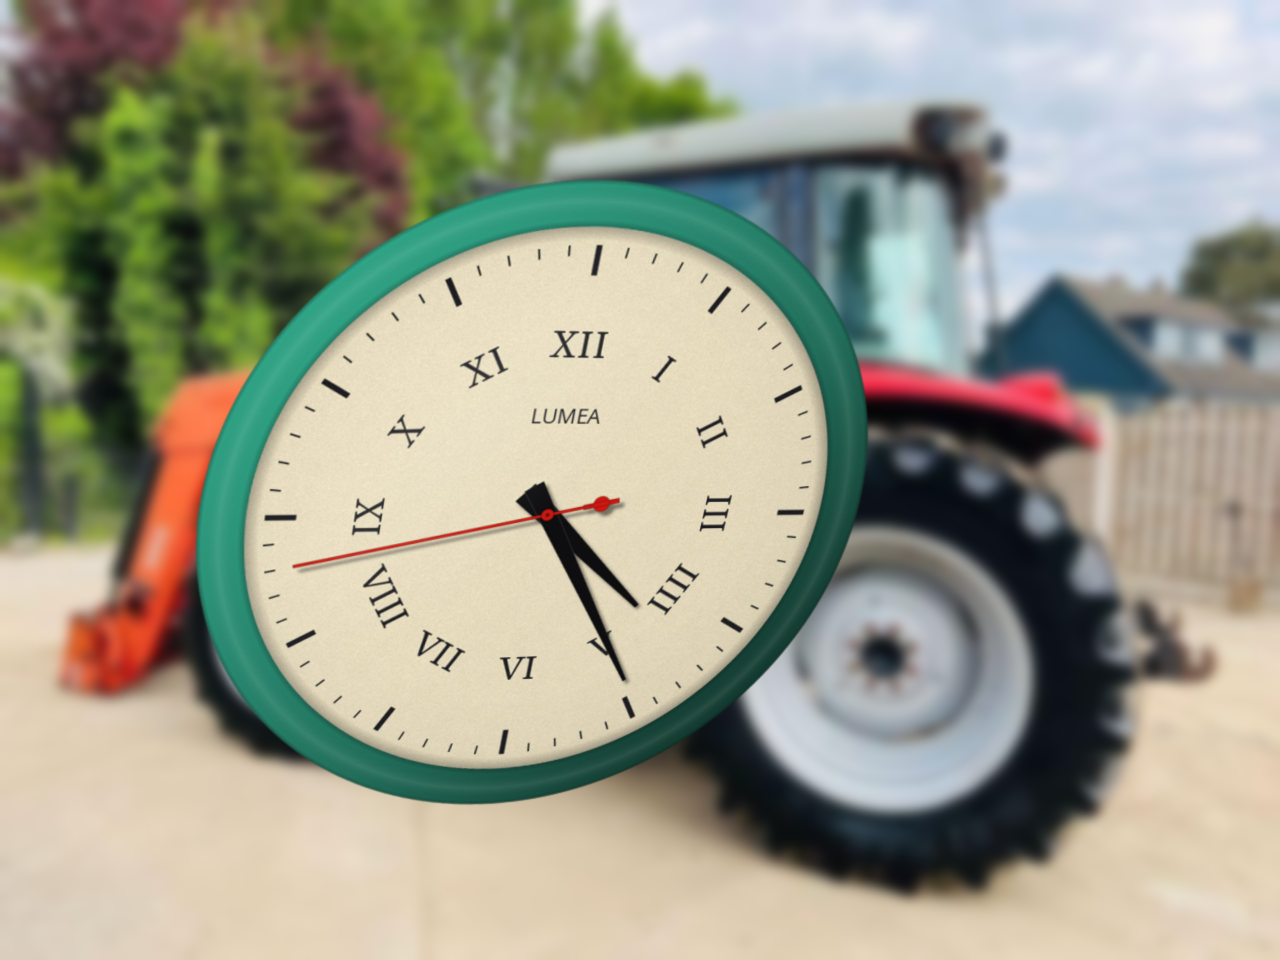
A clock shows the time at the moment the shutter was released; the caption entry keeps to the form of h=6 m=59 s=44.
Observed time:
h=4 m=24 s=43
